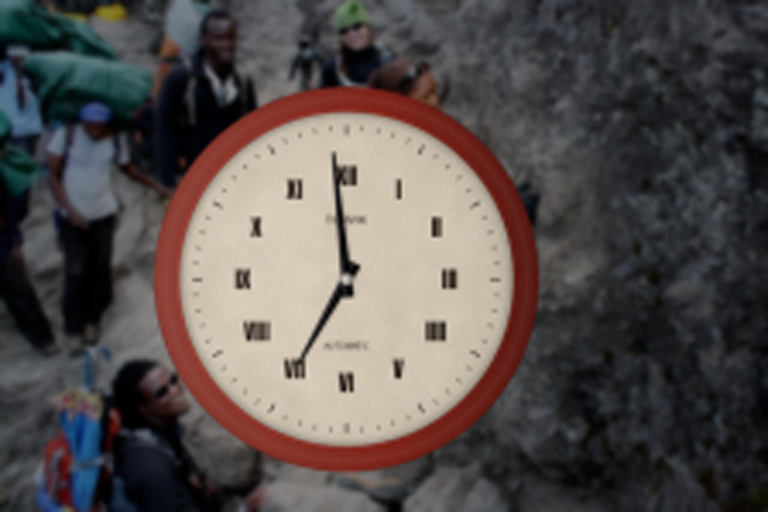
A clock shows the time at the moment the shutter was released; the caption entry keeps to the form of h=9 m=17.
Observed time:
h=6 m=59
